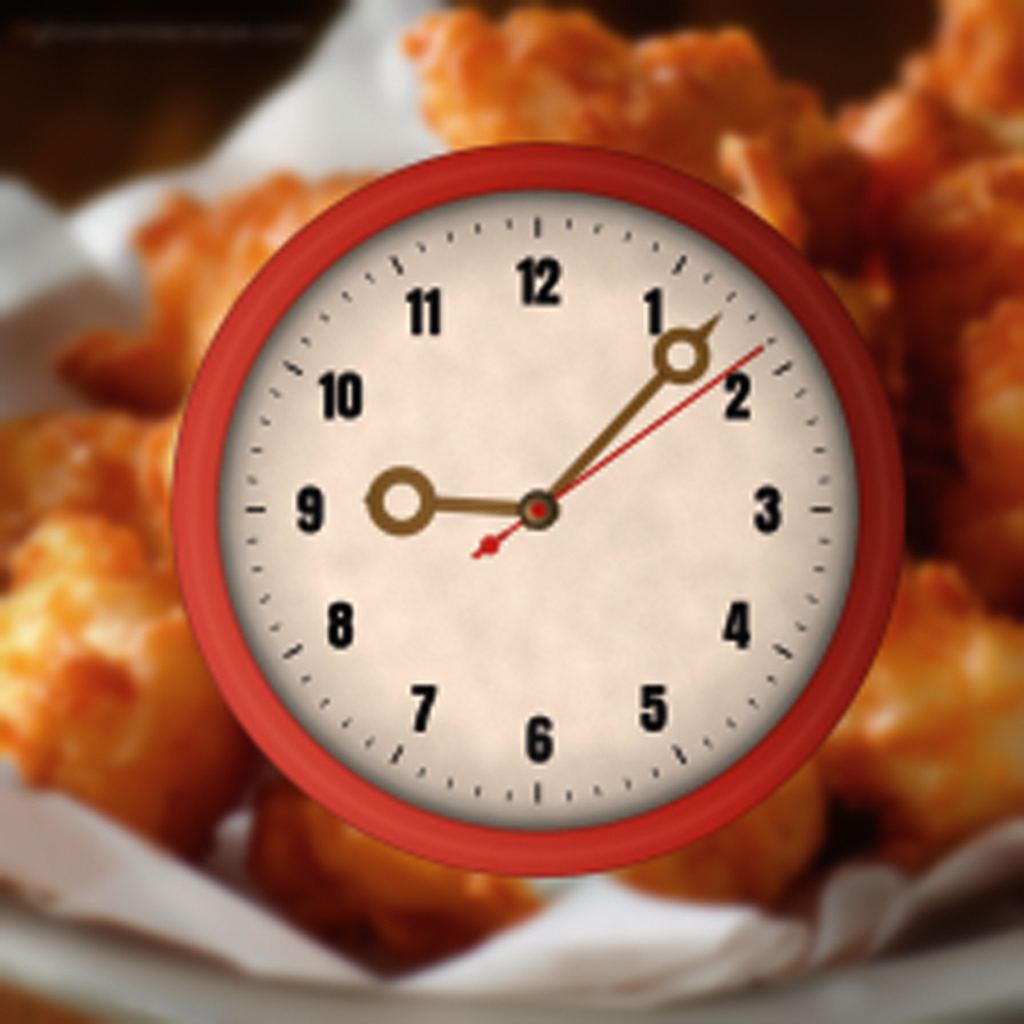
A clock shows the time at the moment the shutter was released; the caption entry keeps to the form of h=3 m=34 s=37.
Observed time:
h=9 m=7 s=9
